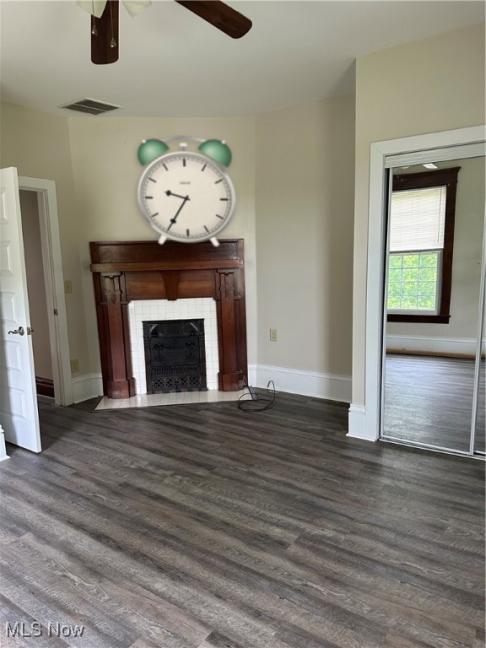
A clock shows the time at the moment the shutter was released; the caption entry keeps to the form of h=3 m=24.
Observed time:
h=9 m=35
